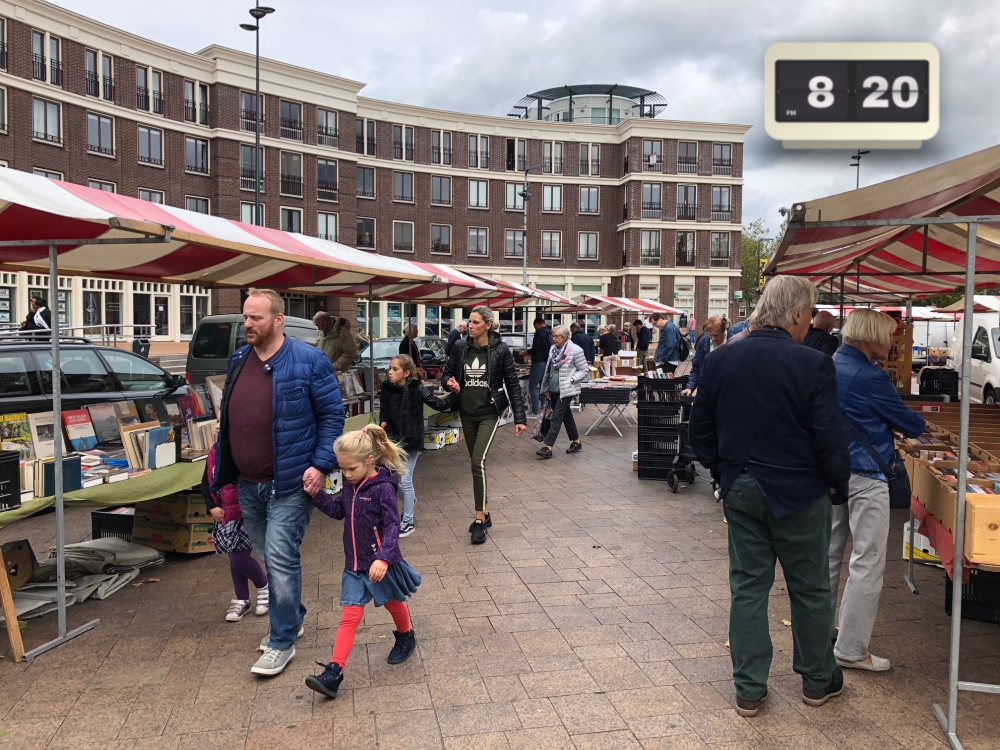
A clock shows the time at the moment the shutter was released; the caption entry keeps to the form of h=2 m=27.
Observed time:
h=8 m=20
